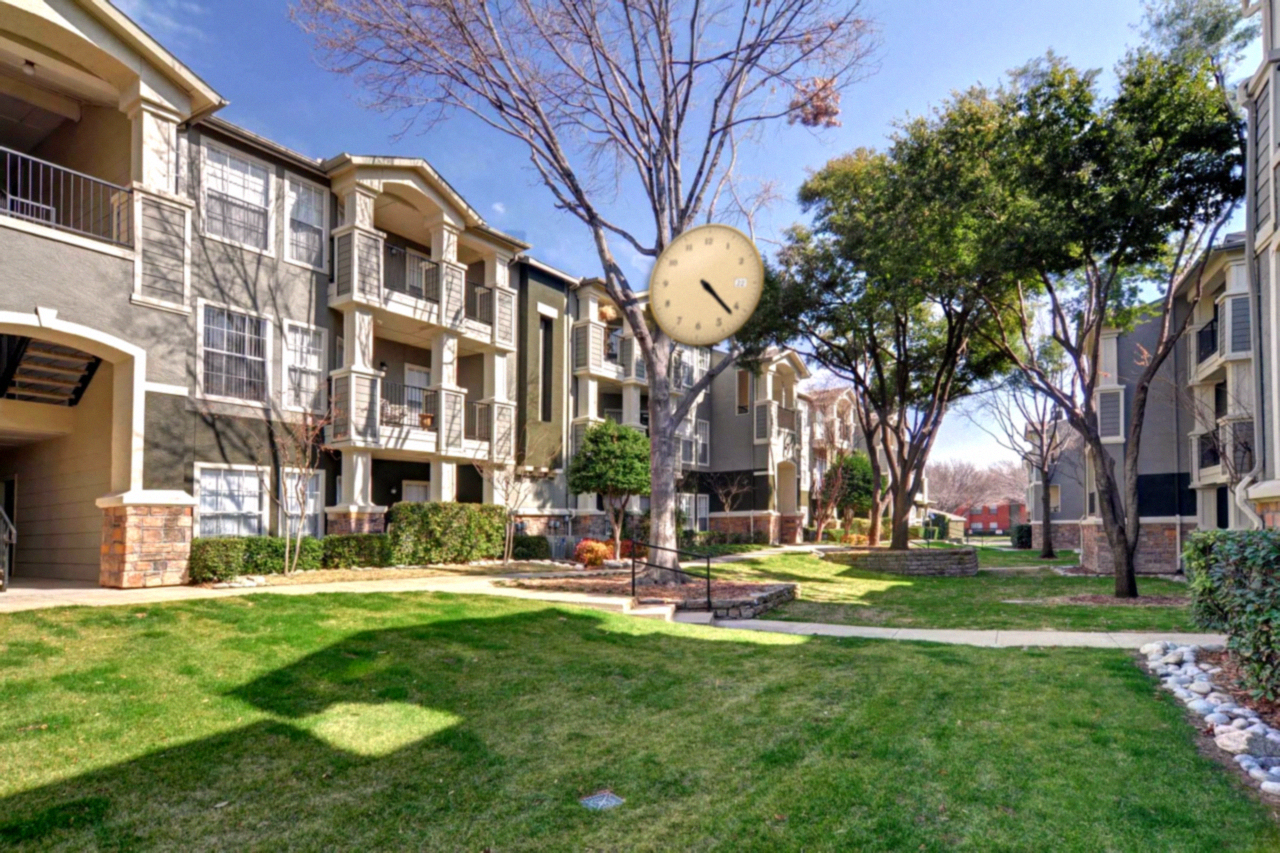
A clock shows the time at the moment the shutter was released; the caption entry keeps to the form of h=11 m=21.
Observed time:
h=4 m=22
